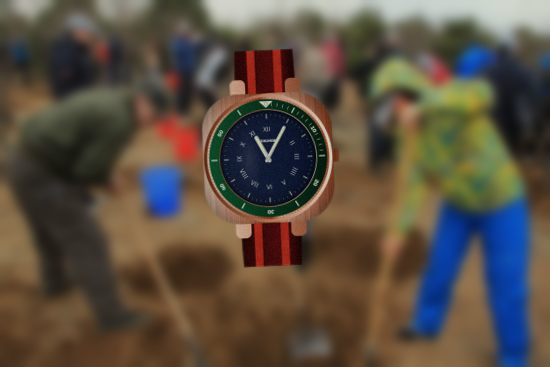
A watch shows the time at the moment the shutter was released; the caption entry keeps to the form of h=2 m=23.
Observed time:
h=11 m=5
